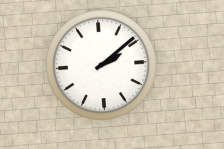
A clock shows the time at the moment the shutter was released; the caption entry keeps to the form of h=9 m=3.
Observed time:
h=2 m=9
